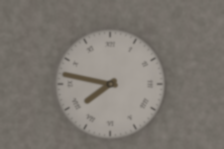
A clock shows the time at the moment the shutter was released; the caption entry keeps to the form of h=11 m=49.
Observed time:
h=7 m=47
